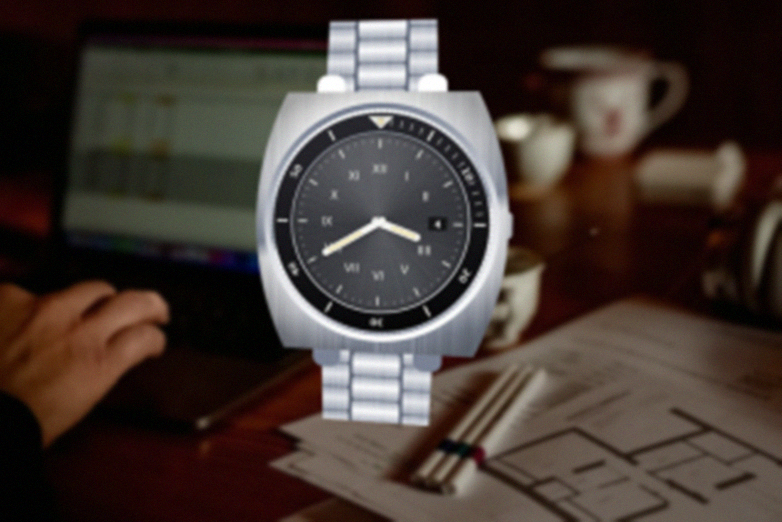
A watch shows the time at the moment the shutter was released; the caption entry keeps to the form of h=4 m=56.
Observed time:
h=3 m=40
